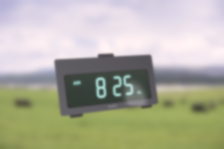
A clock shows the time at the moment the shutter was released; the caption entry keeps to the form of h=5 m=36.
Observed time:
h=8 m=25
